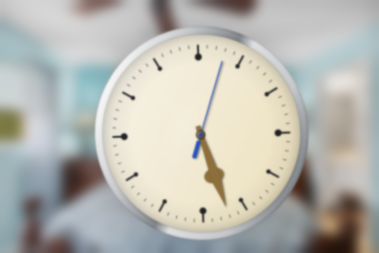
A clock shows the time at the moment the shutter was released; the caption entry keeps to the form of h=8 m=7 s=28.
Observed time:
h=5 m=27 s=3
